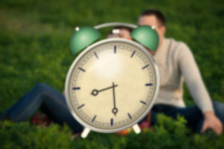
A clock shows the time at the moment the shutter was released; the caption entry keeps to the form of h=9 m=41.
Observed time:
h=8 m=29
